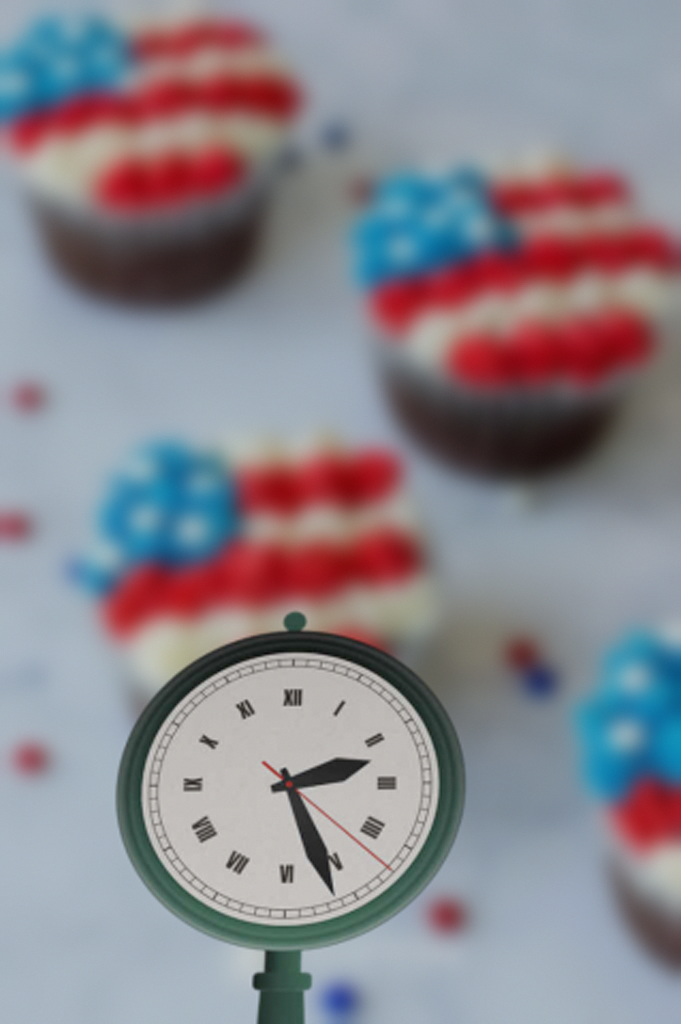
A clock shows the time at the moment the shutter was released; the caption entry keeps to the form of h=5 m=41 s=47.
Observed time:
h=2 m=26 s=22
